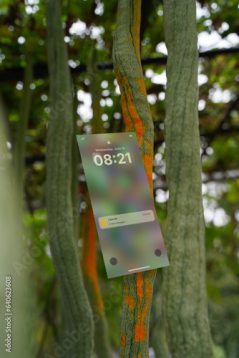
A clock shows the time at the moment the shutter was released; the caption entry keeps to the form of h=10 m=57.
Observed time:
h=8 m=21
